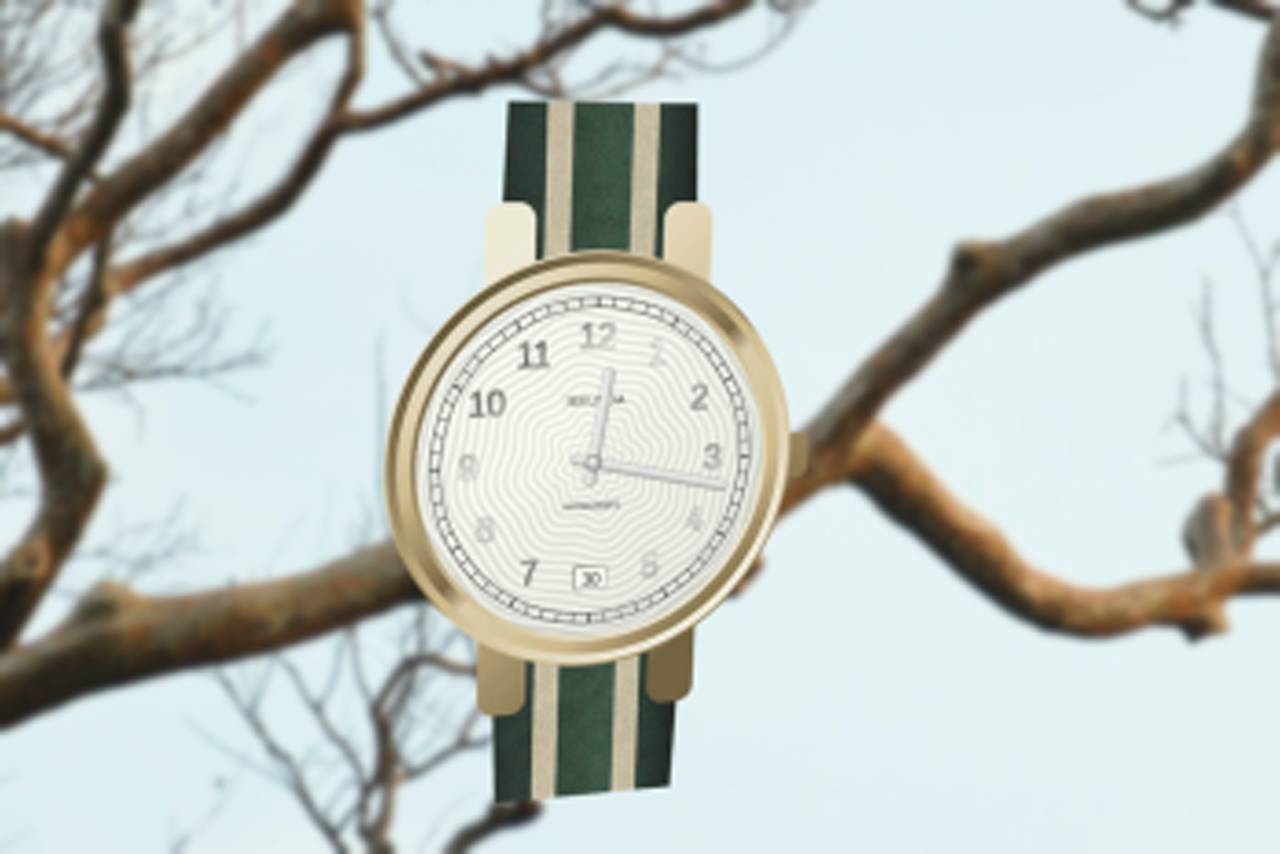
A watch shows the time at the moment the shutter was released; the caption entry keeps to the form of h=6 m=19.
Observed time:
h=12 m=17
